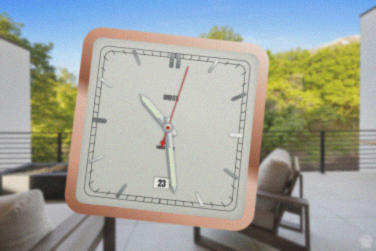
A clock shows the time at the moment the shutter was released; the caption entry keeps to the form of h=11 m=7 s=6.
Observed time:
h=10 m=28 s=2
